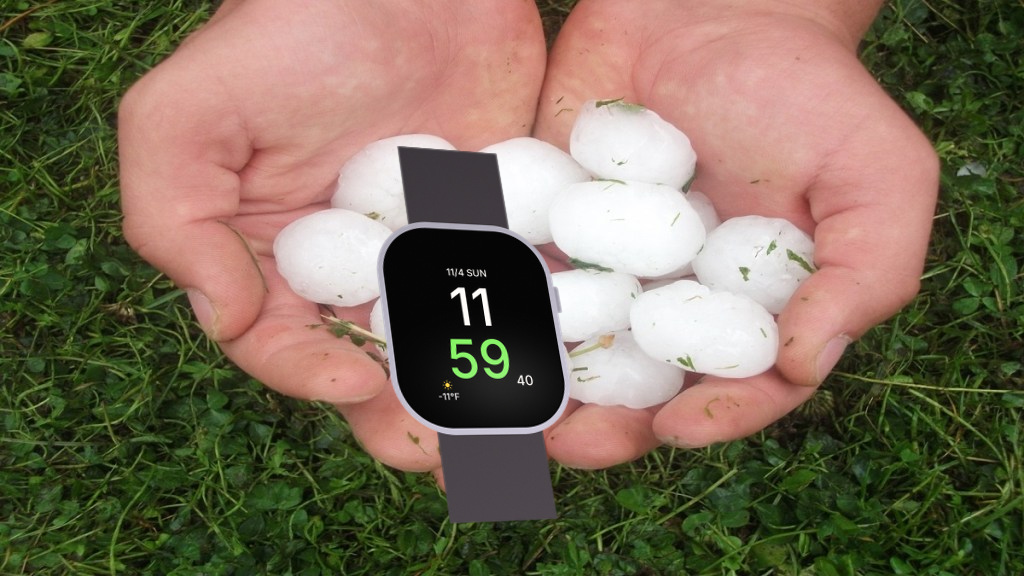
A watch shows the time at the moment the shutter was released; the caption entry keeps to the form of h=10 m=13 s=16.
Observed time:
h=11 m=59 s=40
